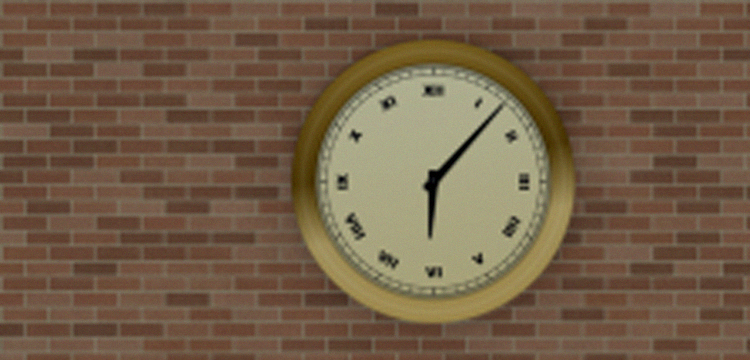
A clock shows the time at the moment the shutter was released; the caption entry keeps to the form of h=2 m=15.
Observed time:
h=6 m=7
